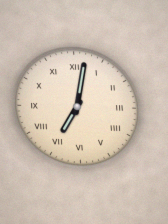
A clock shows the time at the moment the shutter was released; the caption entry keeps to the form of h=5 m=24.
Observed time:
h=7 m=2
